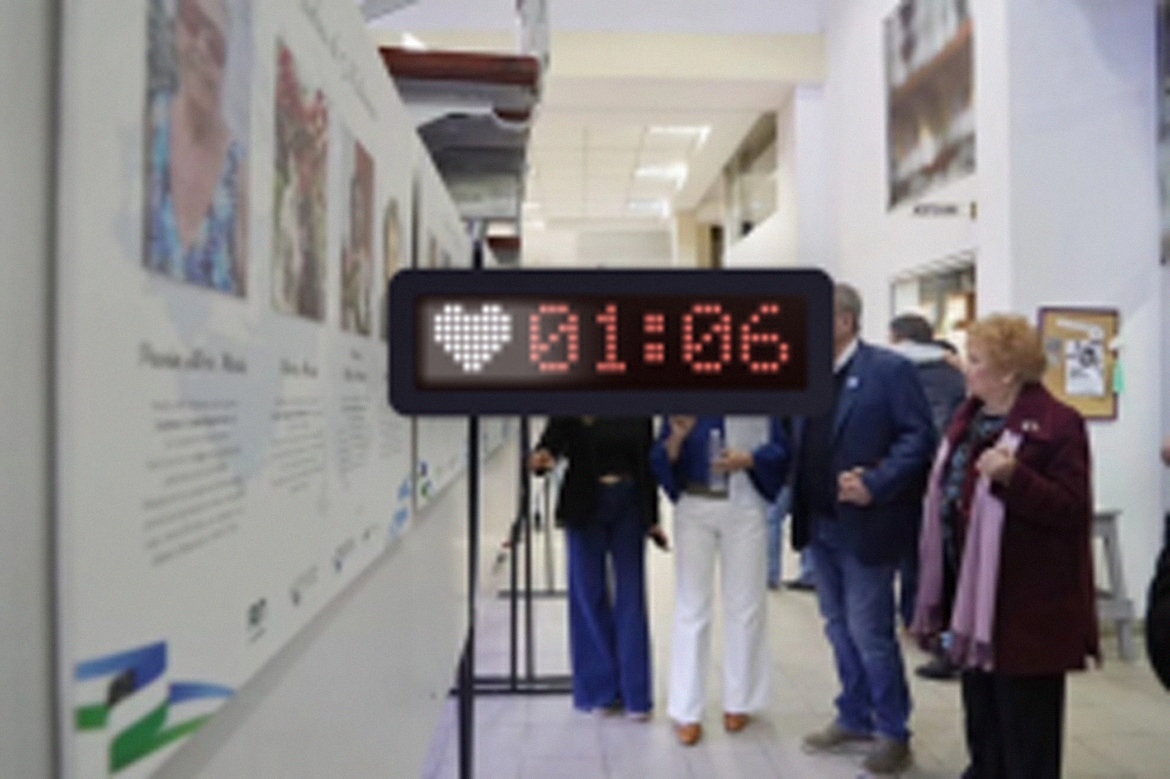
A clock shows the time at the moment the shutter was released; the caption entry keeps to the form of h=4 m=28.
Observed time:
h=1 m=6
